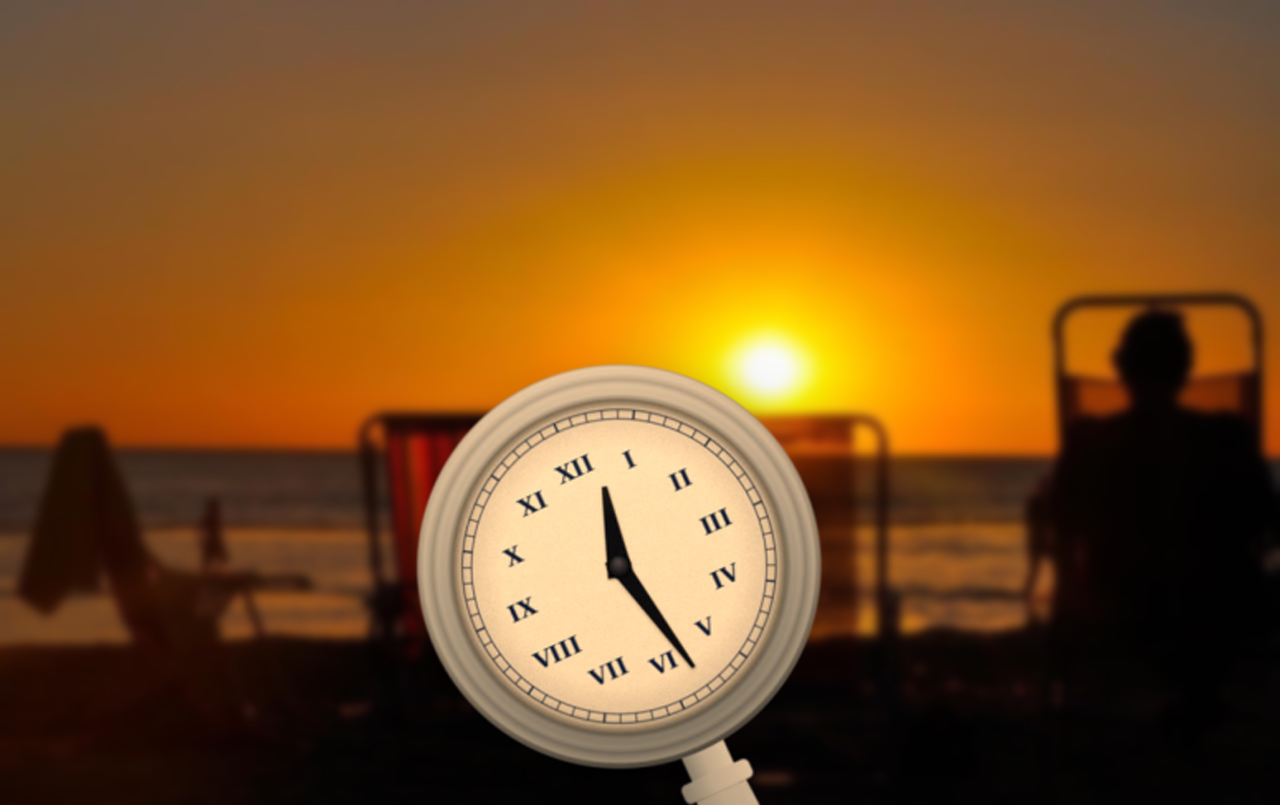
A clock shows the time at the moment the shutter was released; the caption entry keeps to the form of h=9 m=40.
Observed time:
h=12 m=28
